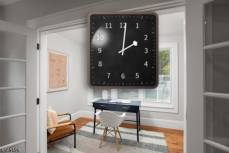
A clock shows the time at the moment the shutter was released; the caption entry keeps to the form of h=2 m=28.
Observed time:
h=2 m=1
